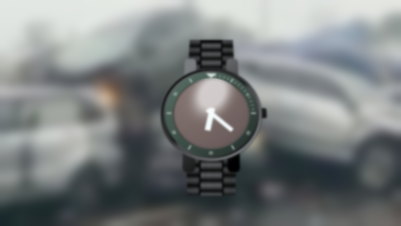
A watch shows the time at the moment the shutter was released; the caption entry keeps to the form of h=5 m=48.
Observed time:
h=6 m=22
